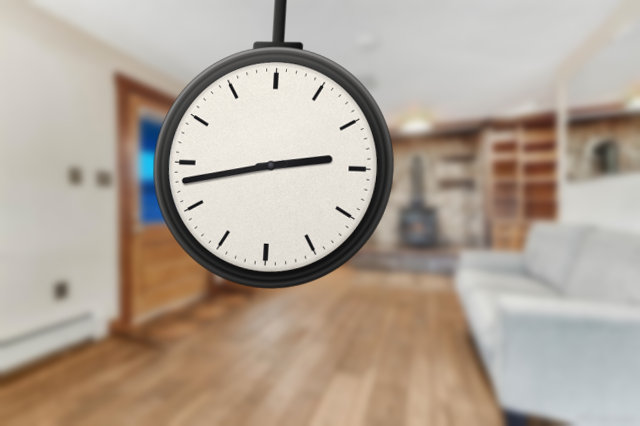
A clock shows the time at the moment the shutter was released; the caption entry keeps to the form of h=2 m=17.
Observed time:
h=2 m=43
